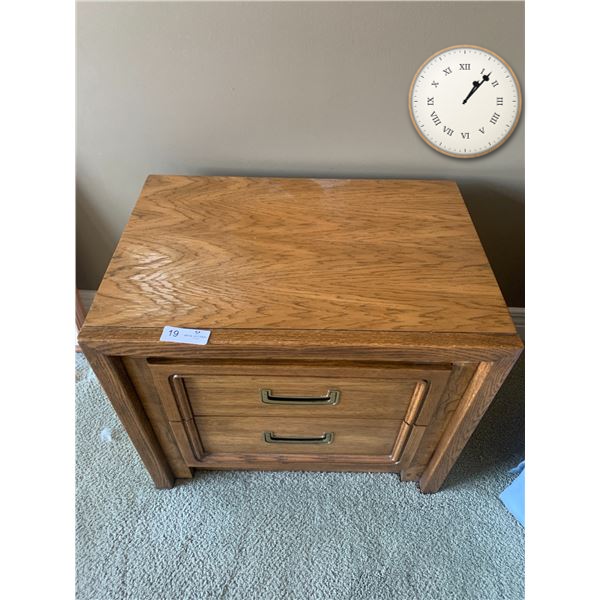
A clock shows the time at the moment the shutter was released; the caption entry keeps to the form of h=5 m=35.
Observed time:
h=1 m=7
